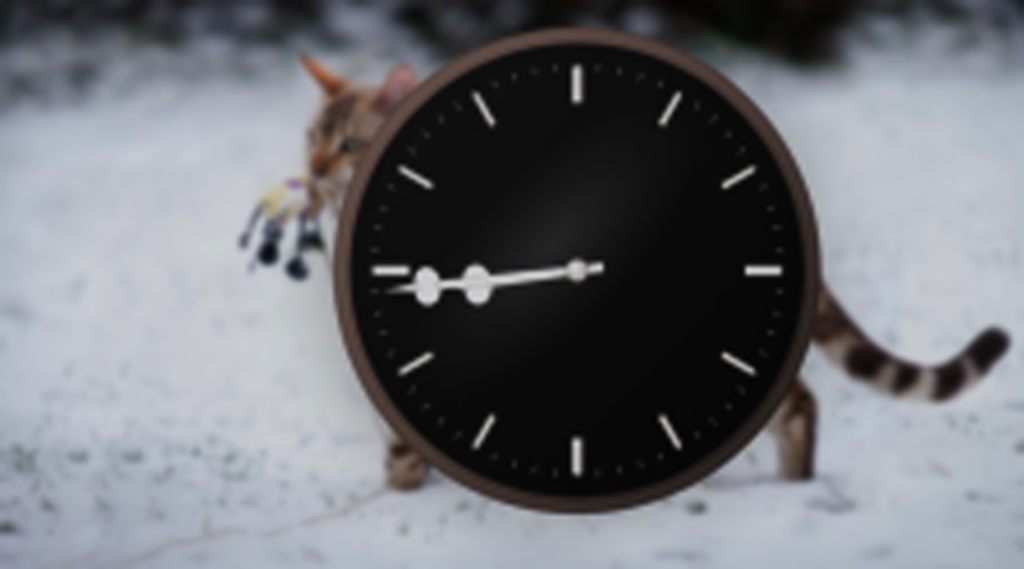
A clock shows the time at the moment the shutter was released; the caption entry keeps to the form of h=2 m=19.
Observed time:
h=8 m=44
